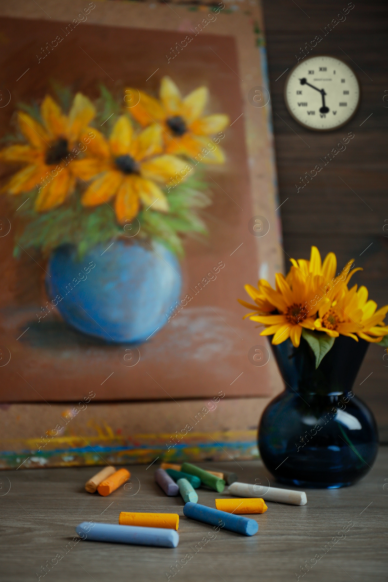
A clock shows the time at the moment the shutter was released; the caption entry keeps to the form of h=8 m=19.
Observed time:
h=5 m=50
